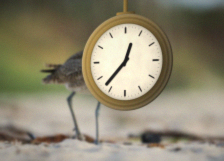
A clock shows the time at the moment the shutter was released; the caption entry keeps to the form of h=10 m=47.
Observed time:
h=12 m=37
